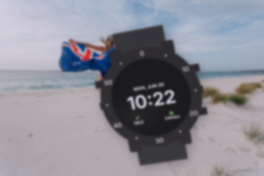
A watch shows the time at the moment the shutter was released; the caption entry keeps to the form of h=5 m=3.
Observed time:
h=10 m=22
